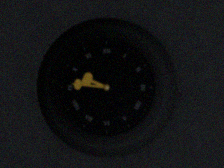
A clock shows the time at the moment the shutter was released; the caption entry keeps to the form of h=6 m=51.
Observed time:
h=9 m=46
